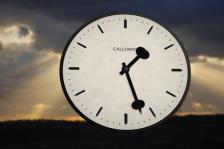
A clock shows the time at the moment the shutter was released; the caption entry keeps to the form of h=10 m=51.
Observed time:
h=1 m=27
